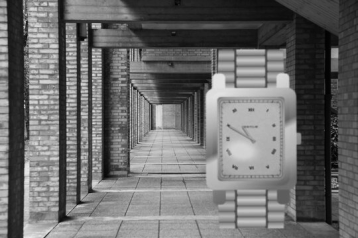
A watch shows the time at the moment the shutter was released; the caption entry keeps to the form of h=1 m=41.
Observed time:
h=10 m=50
